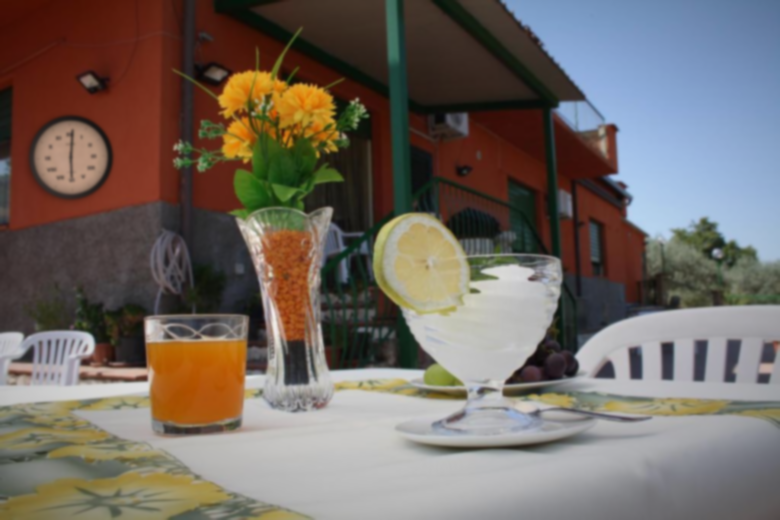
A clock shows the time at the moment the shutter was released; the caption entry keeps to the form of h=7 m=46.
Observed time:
h=6 m=1
